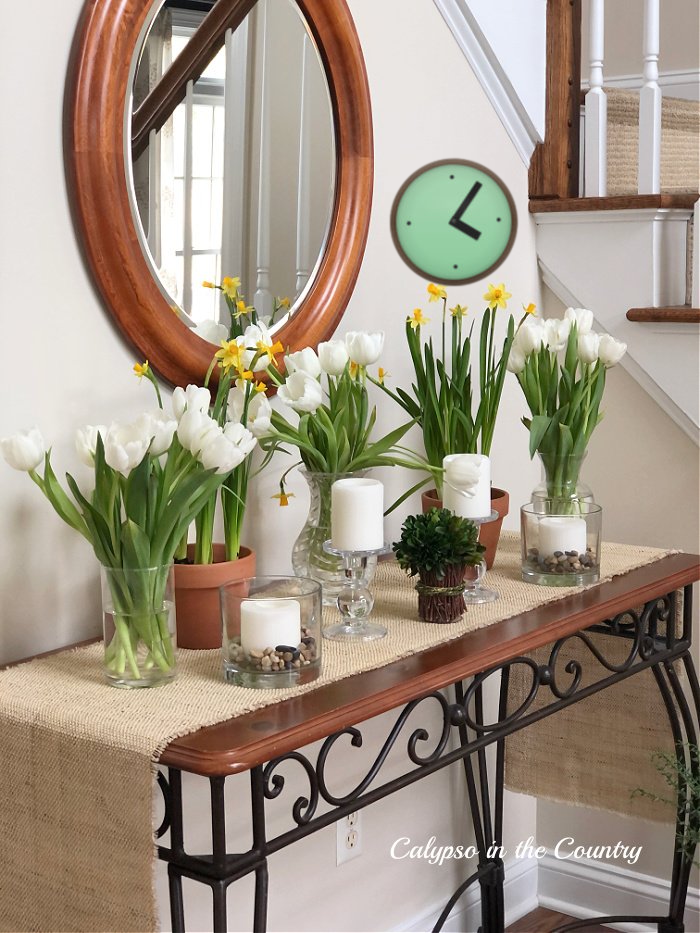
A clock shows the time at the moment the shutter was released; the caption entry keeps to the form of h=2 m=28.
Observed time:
h=4 m=6
